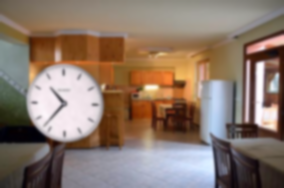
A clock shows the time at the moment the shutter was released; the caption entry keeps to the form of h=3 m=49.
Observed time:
h=10 m=37
